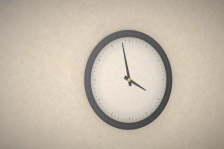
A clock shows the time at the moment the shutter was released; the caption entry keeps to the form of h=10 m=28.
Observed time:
h=3 m=58
